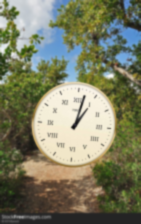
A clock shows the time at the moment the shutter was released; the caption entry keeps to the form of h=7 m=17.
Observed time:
h=1 m=2
